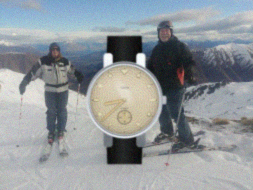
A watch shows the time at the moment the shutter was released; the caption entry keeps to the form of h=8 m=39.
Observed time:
h=8 m=38
